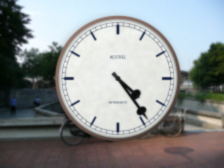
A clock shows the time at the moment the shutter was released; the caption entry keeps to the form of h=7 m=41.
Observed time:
h=4 m=24
